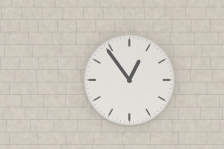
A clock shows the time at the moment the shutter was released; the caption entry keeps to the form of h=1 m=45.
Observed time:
h=12 m=54
